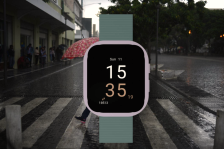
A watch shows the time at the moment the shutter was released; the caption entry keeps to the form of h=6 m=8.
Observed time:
h=15 m=35
